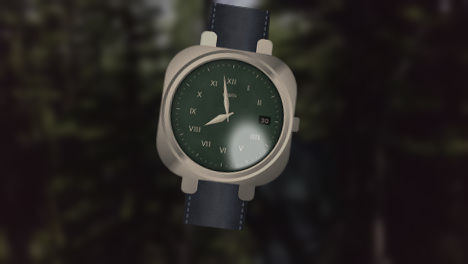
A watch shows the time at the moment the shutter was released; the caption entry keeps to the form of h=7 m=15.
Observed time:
h=7 m=58
